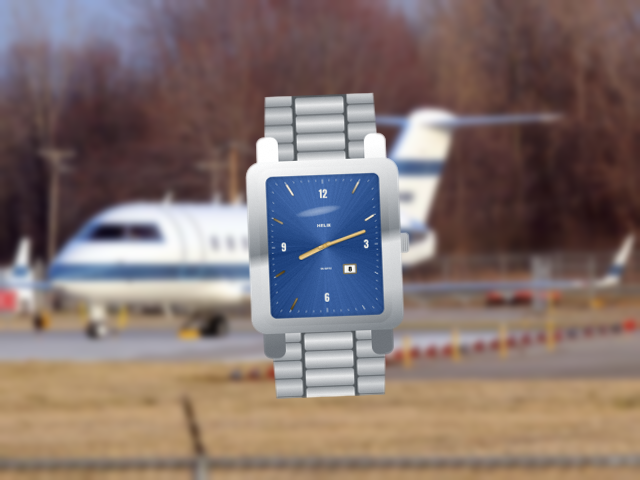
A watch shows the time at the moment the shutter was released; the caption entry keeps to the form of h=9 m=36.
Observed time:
h=8 m=12
